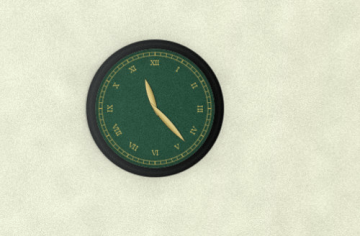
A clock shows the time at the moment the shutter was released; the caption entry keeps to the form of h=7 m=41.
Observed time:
h=11 m=23
